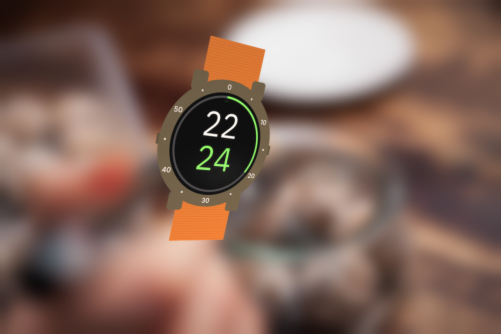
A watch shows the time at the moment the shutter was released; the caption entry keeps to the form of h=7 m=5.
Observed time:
h=22 m=24
